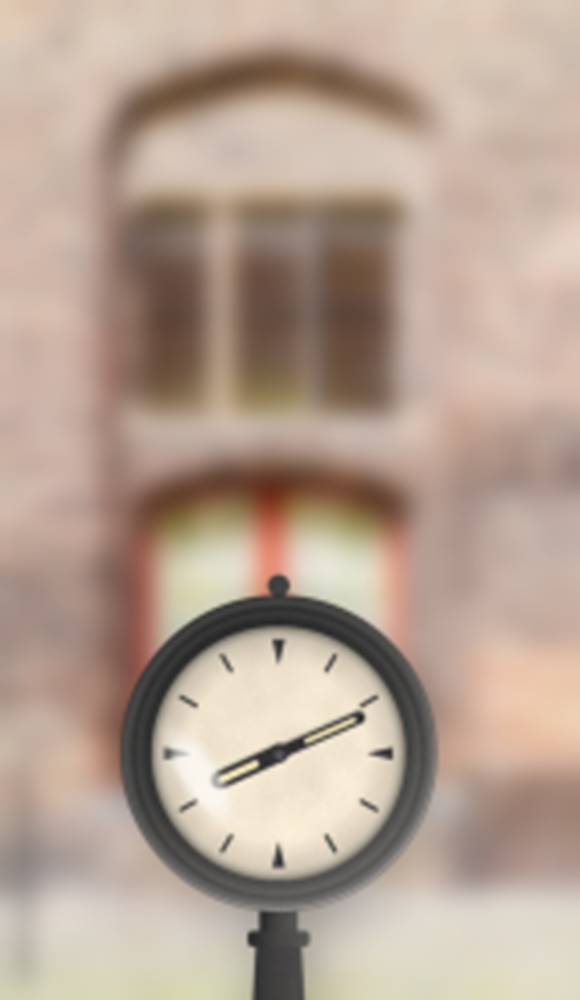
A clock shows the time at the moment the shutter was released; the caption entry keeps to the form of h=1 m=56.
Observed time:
h=8 m=11
